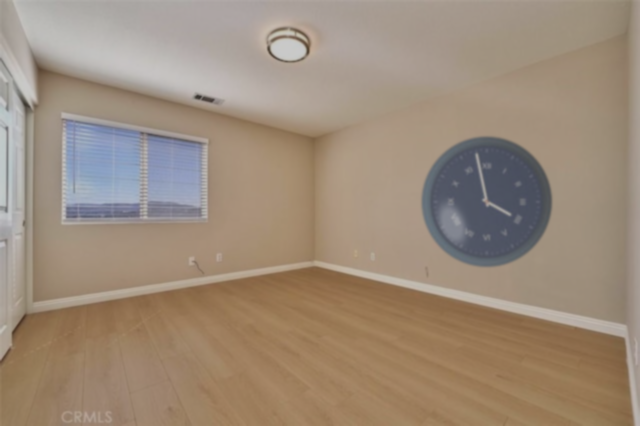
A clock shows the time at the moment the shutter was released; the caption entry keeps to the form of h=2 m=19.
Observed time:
h=3 m=58
